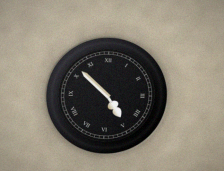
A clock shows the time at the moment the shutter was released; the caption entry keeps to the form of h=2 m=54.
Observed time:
h=4 m=52
